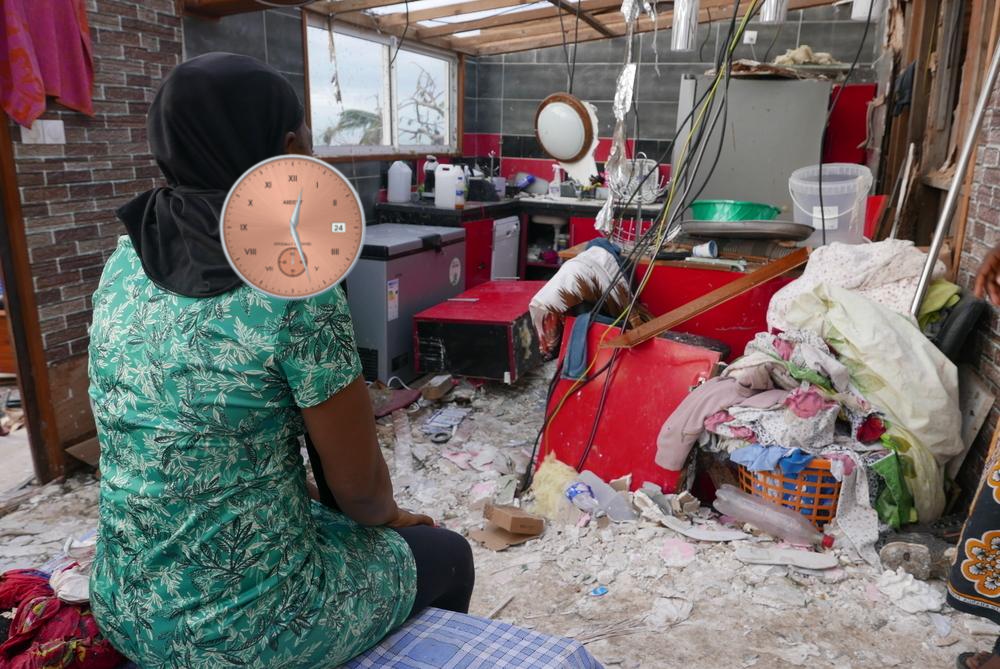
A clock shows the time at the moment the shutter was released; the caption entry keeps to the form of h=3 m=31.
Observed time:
h=12 m=27
